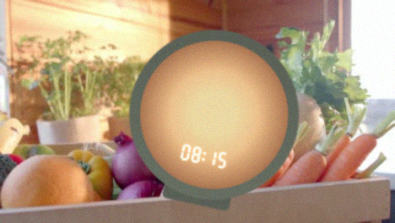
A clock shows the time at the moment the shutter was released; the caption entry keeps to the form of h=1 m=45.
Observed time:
h=8 m=15
